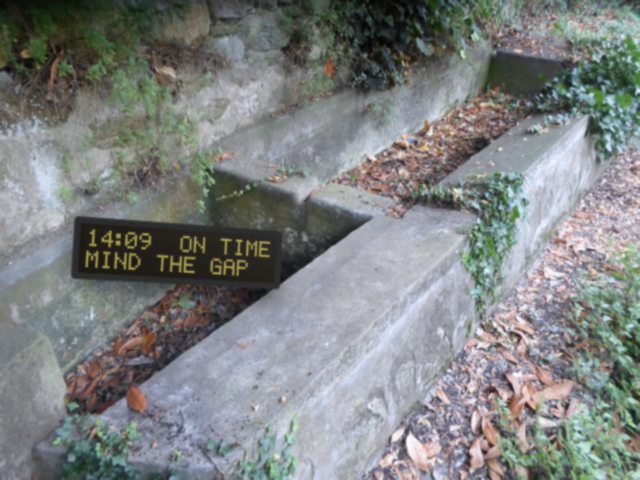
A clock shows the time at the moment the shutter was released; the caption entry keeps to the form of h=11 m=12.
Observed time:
h=14 m=9
